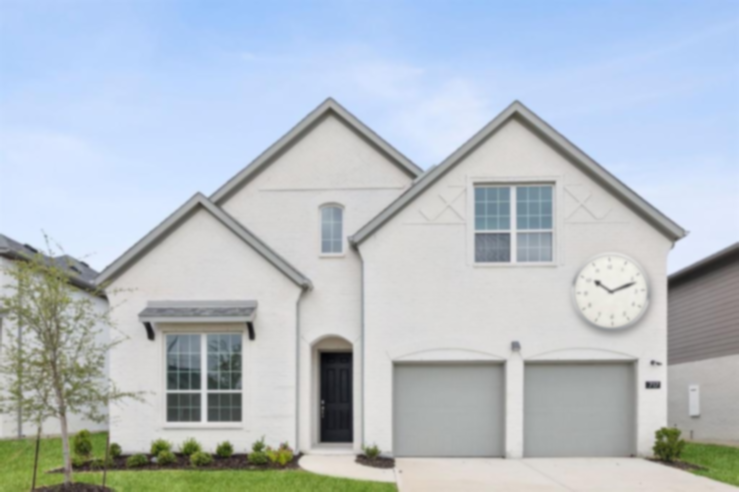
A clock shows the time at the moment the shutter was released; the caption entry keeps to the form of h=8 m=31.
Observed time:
h=10 m=12
